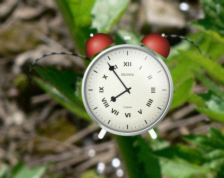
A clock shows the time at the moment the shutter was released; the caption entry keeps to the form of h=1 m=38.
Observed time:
h=7 m=54
